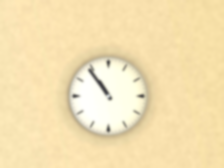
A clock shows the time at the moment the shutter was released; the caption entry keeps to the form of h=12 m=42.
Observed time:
h=10 m=54
